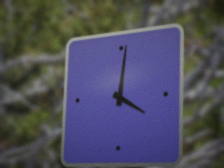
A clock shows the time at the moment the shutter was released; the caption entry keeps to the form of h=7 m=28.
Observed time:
h=4 m=1
